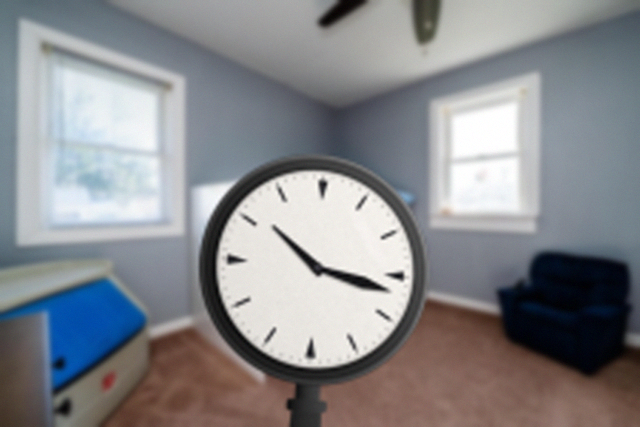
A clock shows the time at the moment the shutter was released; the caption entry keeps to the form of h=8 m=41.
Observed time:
h=10 m=17
